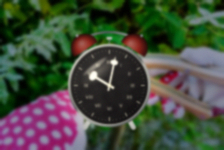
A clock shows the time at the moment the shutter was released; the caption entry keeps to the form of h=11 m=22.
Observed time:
h=10 m=2
